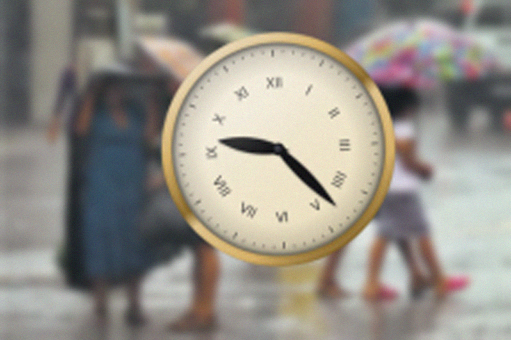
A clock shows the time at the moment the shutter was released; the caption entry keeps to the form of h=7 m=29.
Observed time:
h=9 m=23
